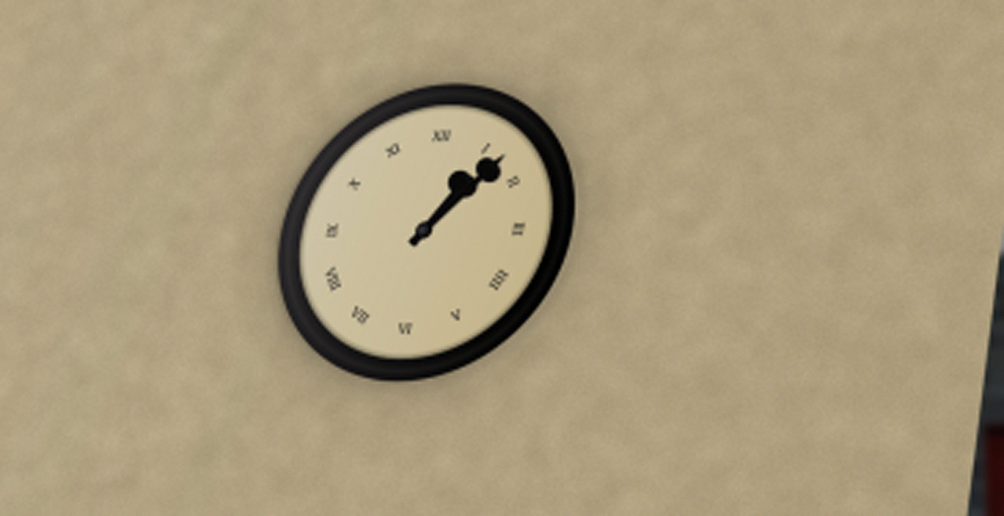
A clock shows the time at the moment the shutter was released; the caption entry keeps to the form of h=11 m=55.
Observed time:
h=1 m=7
